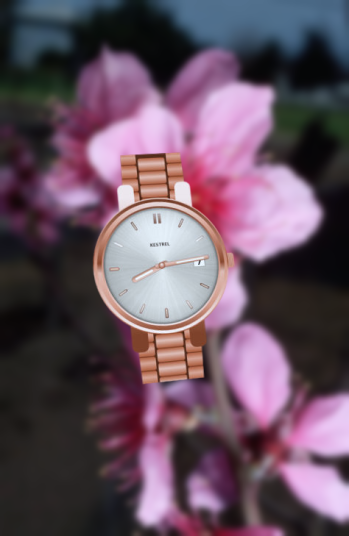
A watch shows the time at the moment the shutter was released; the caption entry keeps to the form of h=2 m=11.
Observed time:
h=8 m=14
